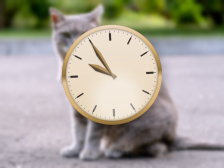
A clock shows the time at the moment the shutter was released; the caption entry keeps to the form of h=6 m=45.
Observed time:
h=9 m=55
